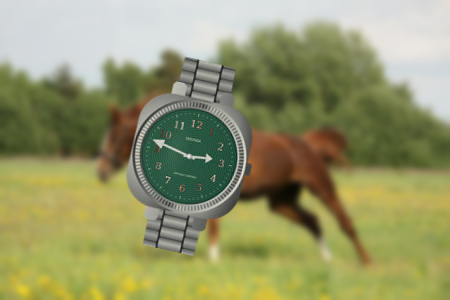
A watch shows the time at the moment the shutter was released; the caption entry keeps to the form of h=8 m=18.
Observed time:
h=2 m=47
